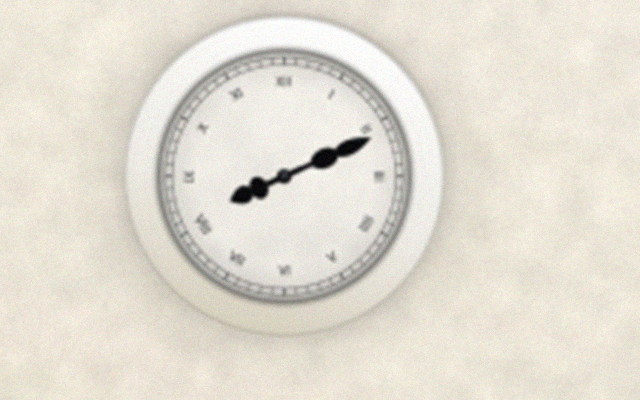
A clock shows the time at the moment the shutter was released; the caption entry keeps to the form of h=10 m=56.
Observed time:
h=8 m=11
